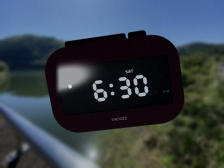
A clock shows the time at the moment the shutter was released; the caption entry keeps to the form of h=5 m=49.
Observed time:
h=6 m=30
